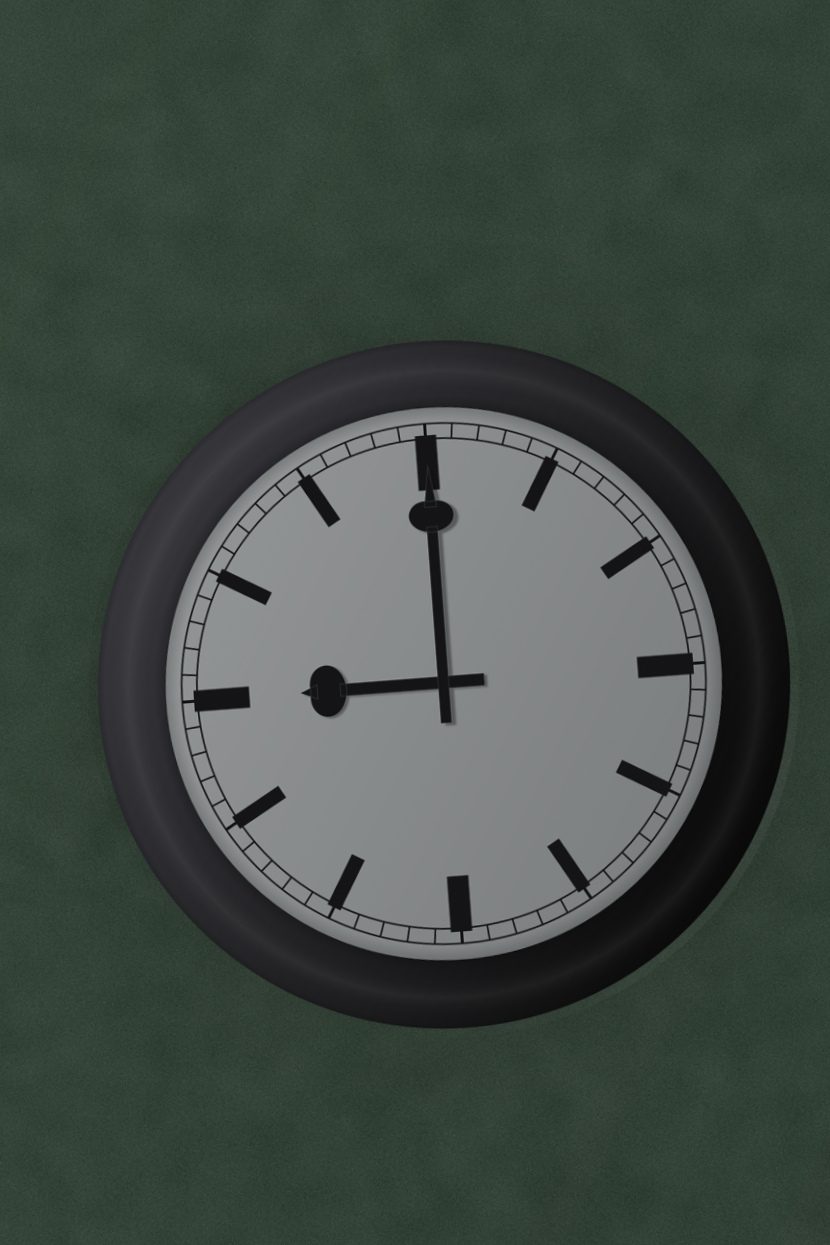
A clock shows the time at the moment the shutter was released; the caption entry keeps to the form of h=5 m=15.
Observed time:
h=9 m=0
